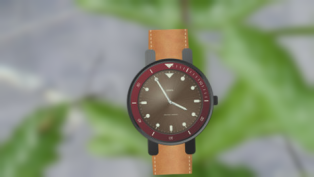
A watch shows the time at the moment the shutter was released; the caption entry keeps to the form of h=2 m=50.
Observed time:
h=3 m=55
